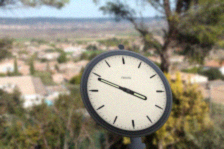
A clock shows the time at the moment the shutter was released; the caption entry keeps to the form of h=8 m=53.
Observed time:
h=3 m=49
